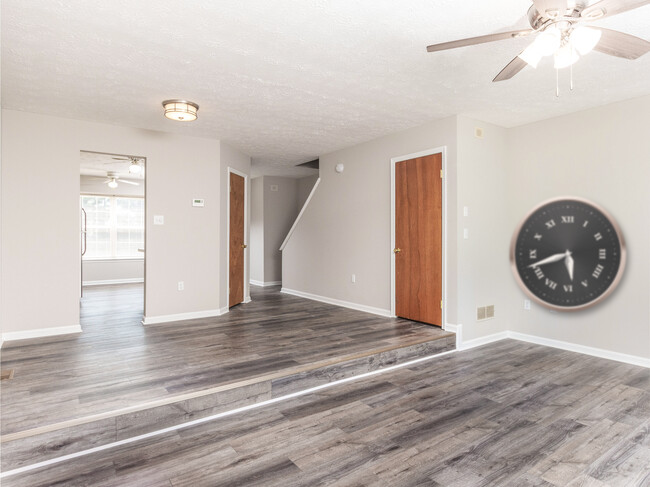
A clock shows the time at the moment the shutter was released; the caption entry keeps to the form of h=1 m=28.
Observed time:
h=5 m=42
